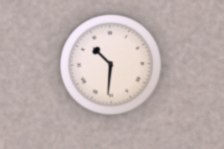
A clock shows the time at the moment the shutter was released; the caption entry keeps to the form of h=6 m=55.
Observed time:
h=10 m=31
